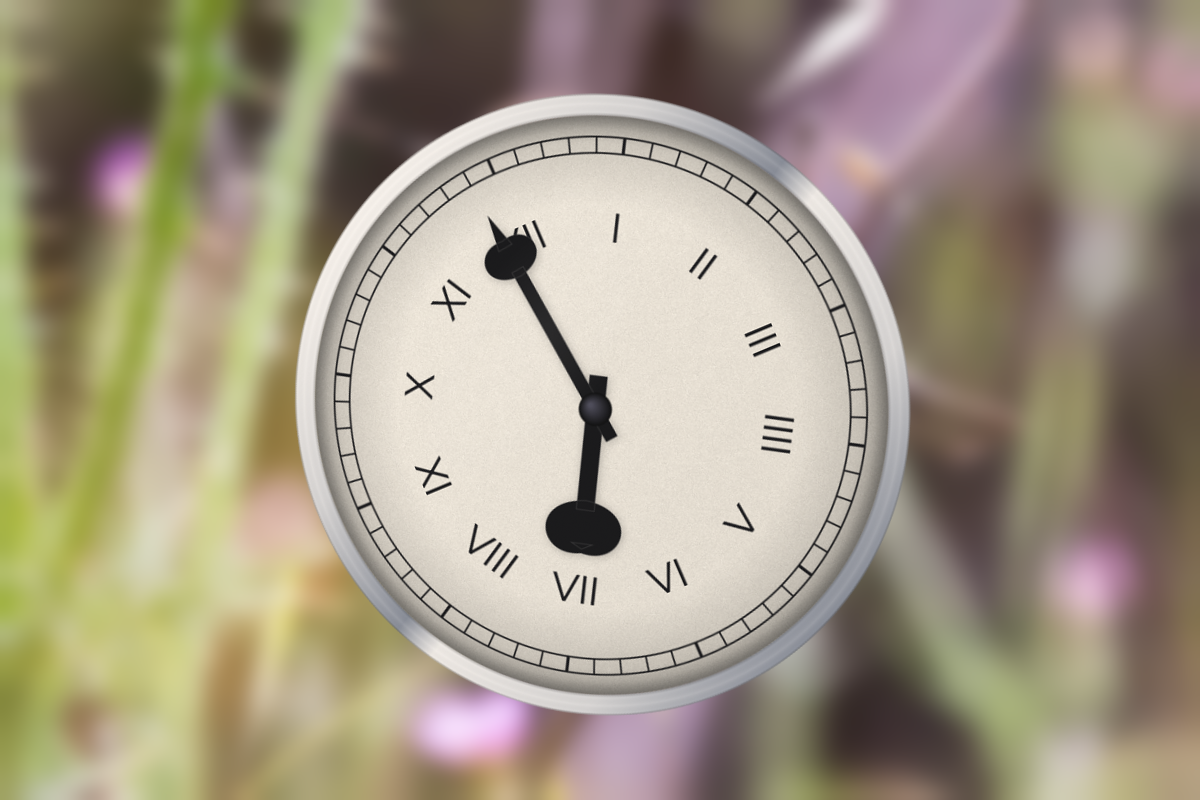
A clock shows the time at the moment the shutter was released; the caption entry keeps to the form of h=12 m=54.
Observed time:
h=6 m=59
